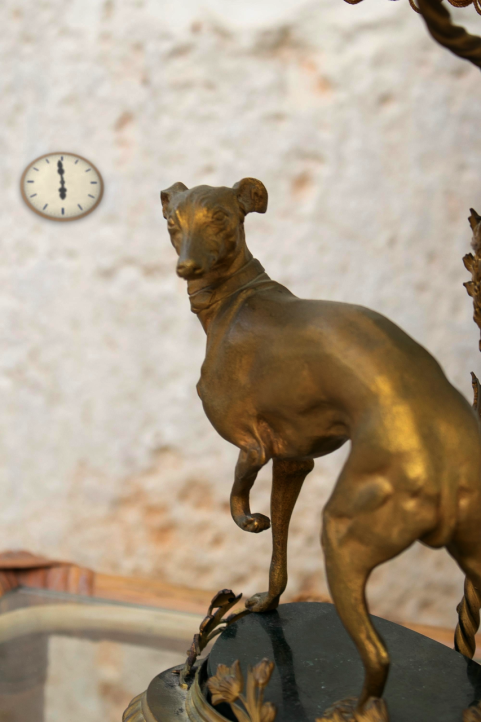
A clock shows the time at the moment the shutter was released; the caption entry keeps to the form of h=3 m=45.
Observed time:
h=5 m=59
